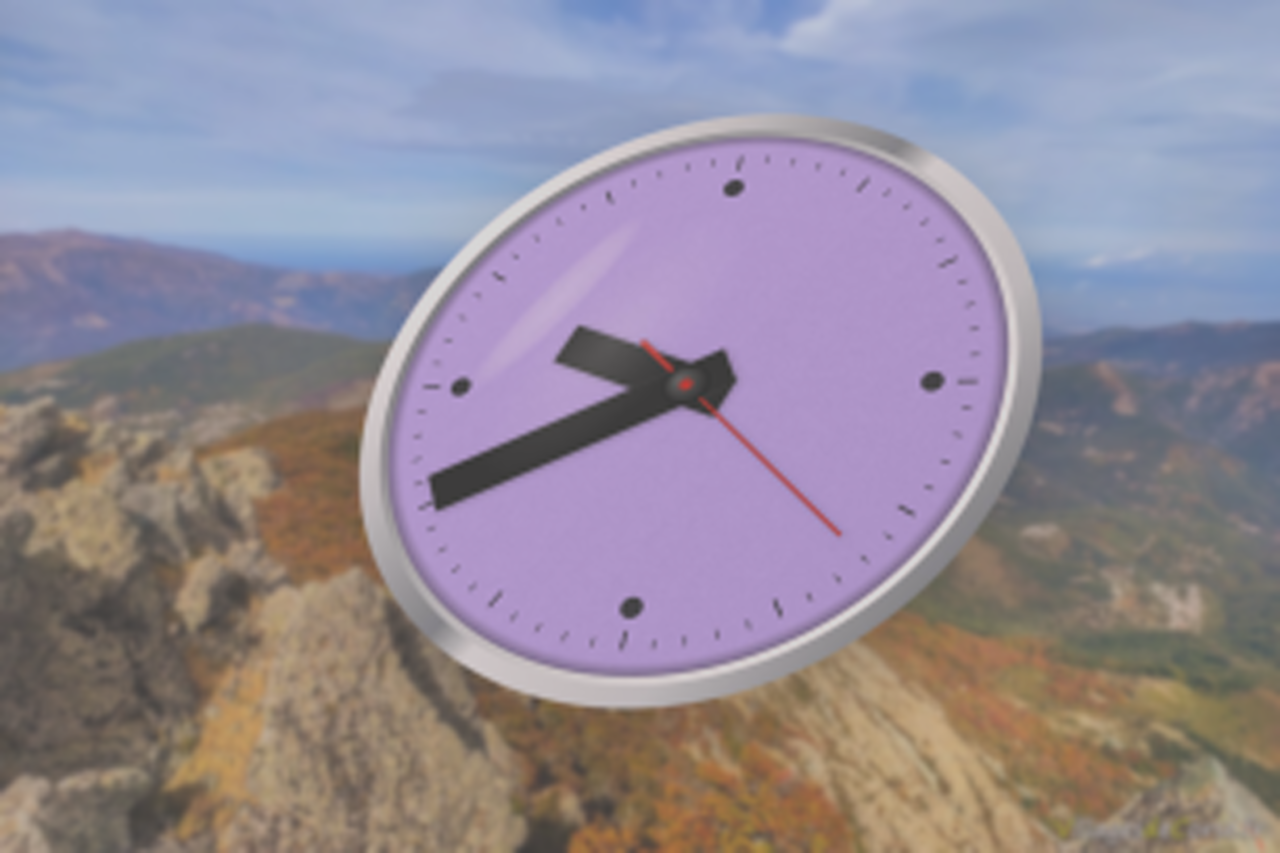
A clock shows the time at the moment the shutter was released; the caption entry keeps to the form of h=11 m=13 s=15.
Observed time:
h=9 m=40 s=22
